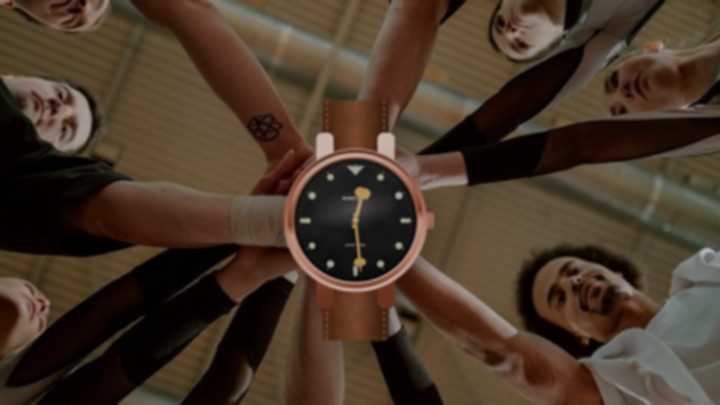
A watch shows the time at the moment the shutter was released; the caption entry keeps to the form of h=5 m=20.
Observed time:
h=12 m=29
